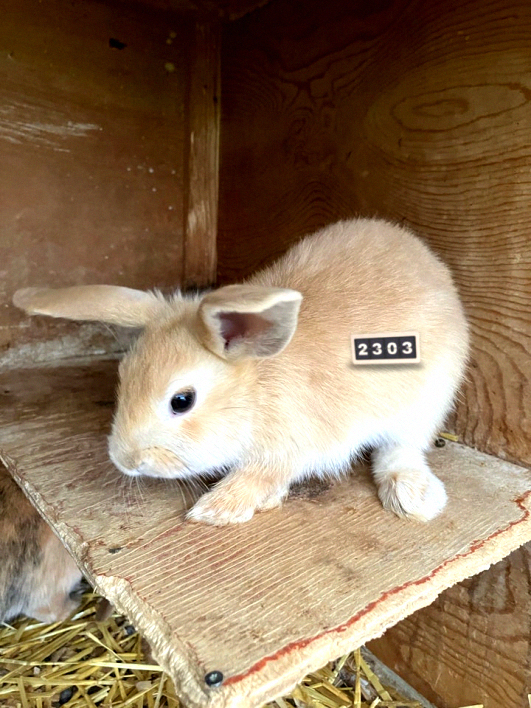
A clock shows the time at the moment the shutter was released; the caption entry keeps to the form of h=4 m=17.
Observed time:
h=23 m=3
